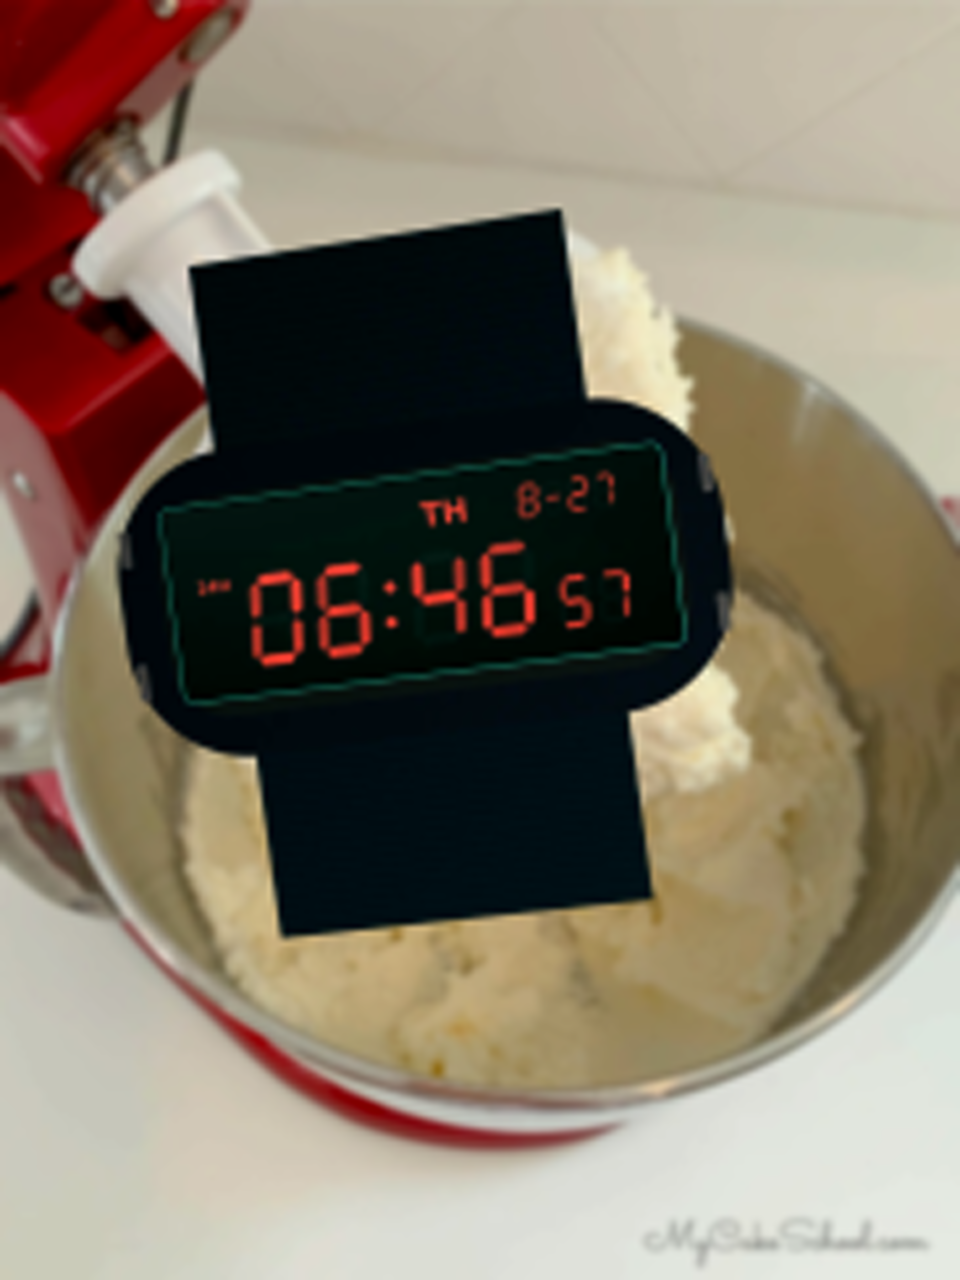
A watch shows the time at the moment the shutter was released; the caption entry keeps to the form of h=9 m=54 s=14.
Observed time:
h=6 m=46 s=57
